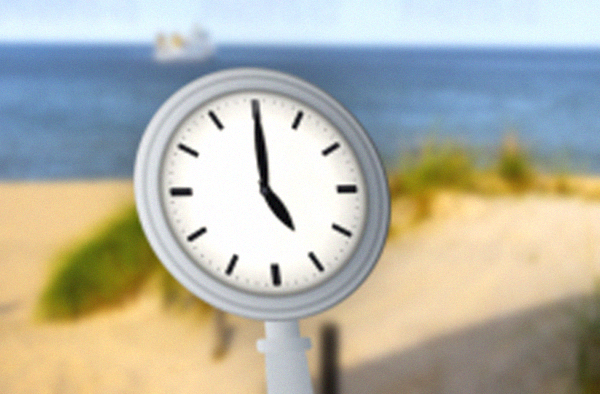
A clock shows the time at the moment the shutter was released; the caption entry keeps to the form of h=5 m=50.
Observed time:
h=5 m=0
